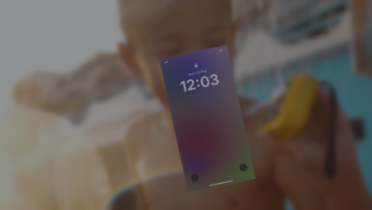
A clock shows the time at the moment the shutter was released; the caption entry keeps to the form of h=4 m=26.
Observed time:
h=12 m=3
